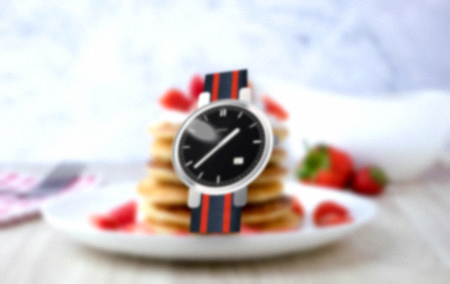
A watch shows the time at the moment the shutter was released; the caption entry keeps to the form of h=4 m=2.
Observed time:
h=1 m=38
